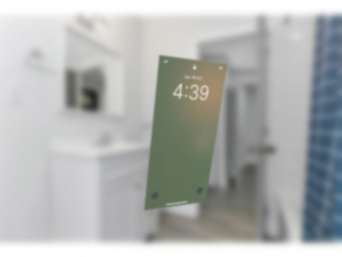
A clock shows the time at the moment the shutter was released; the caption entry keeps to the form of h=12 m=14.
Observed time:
h=4 m=39
